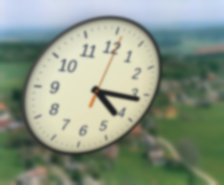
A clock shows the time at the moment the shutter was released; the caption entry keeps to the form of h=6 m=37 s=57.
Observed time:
h=4 m=16 s=1
